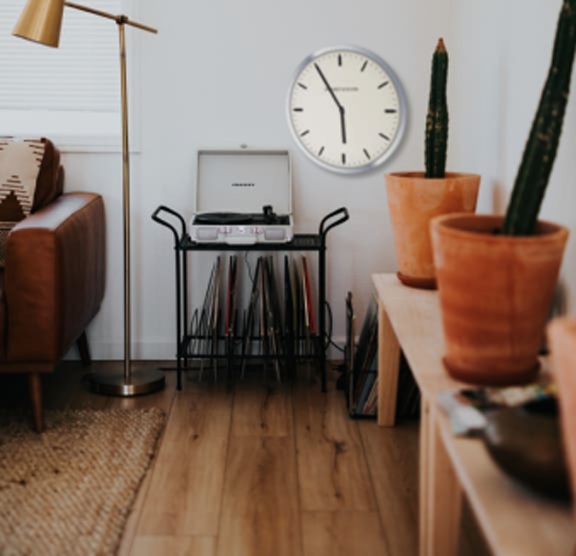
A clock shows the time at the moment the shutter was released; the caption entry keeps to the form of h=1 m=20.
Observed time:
h=5 m=55
